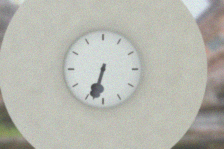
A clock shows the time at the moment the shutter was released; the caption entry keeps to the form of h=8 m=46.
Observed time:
h=6 m=33
